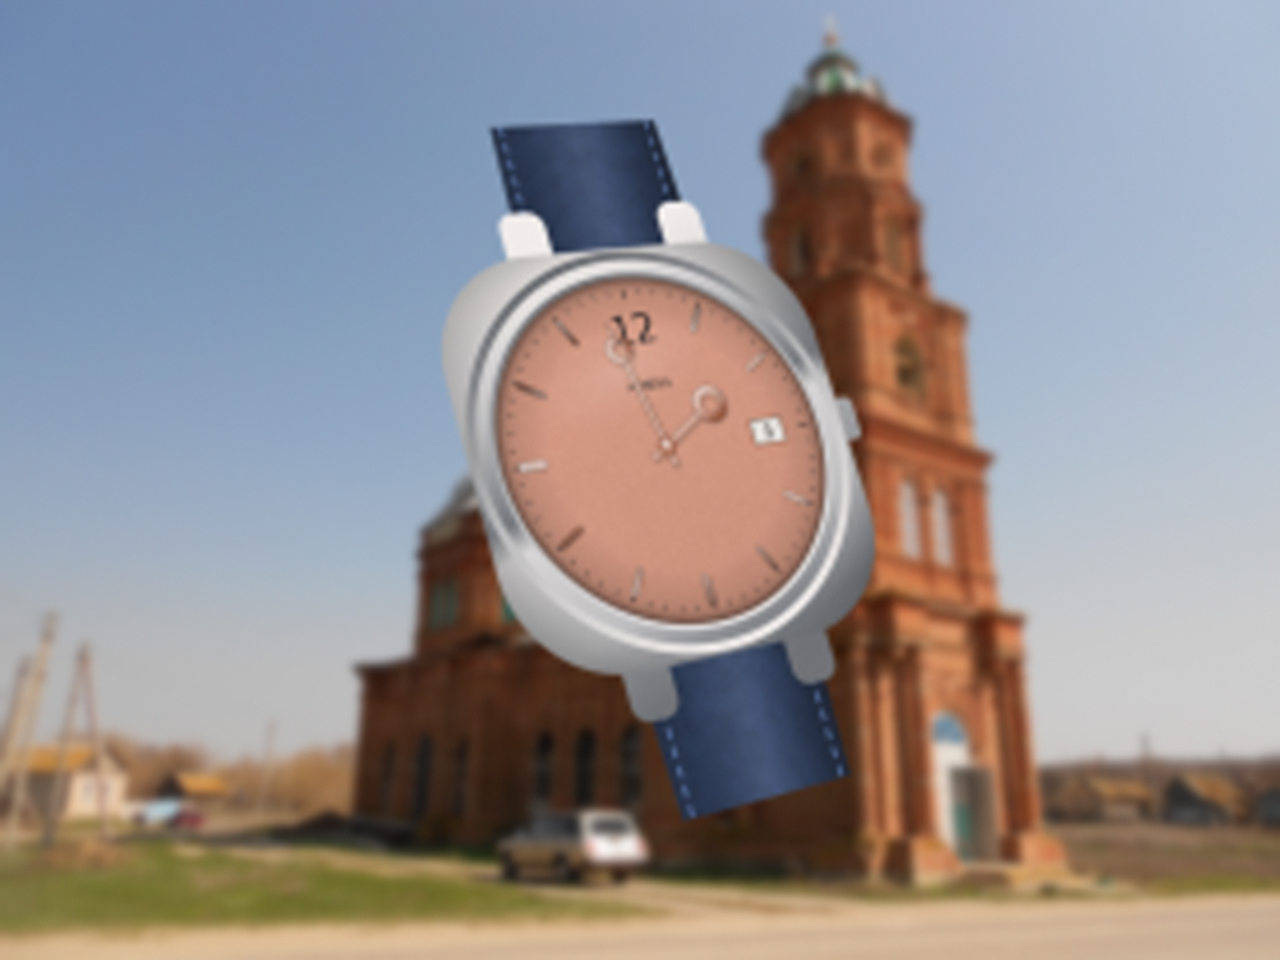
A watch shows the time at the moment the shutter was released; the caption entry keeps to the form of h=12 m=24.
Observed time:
h=1 m=58
